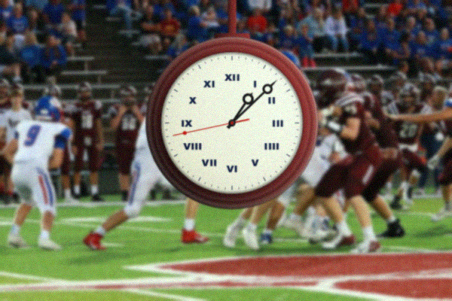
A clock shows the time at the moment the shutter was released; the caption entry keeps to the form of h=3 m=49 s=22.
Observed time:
h=1 m=7 s=43
